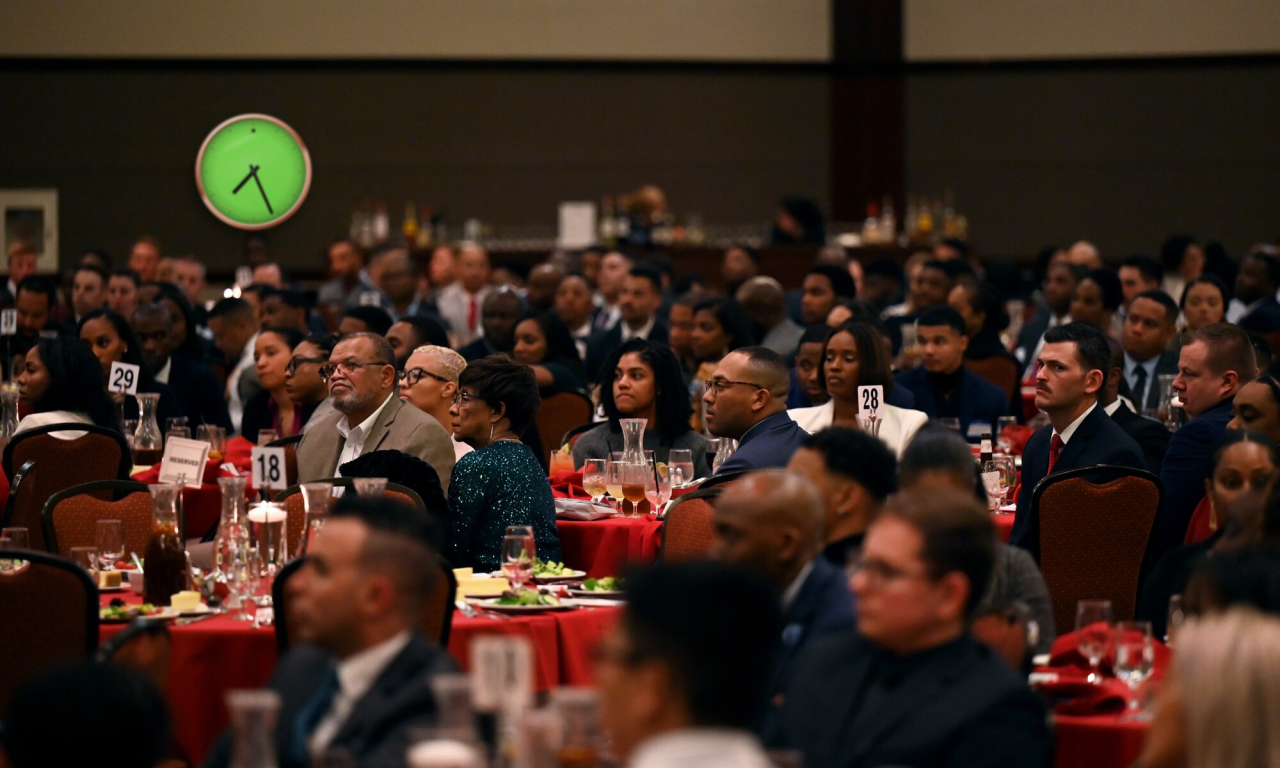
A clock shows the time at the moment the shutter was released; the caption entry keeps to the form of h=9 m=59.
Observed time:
h=7 m=26
